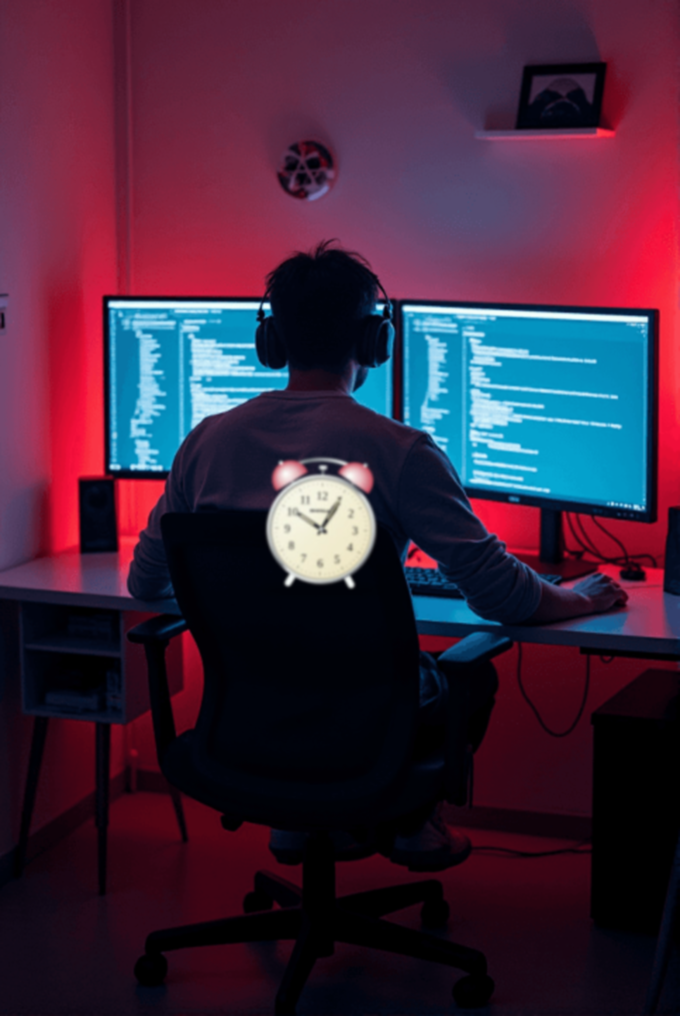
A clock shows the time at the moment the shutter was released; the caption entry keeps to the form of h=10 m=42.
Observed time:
h=10 m=5
